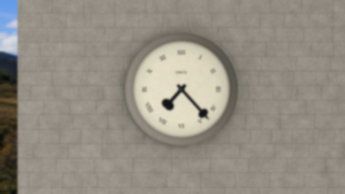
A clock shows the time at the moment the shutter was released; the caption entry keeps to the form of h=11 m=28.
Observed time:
h=7 m=23
